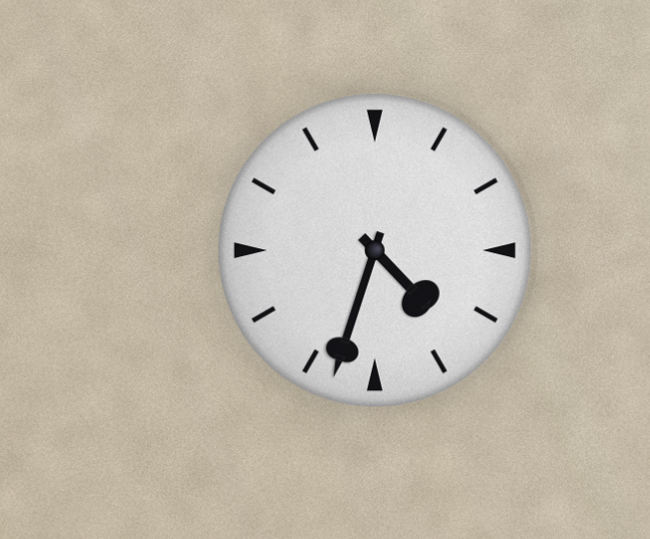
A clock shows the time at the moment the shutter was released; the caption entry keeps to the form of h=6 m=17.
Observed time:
h=4 m=33
